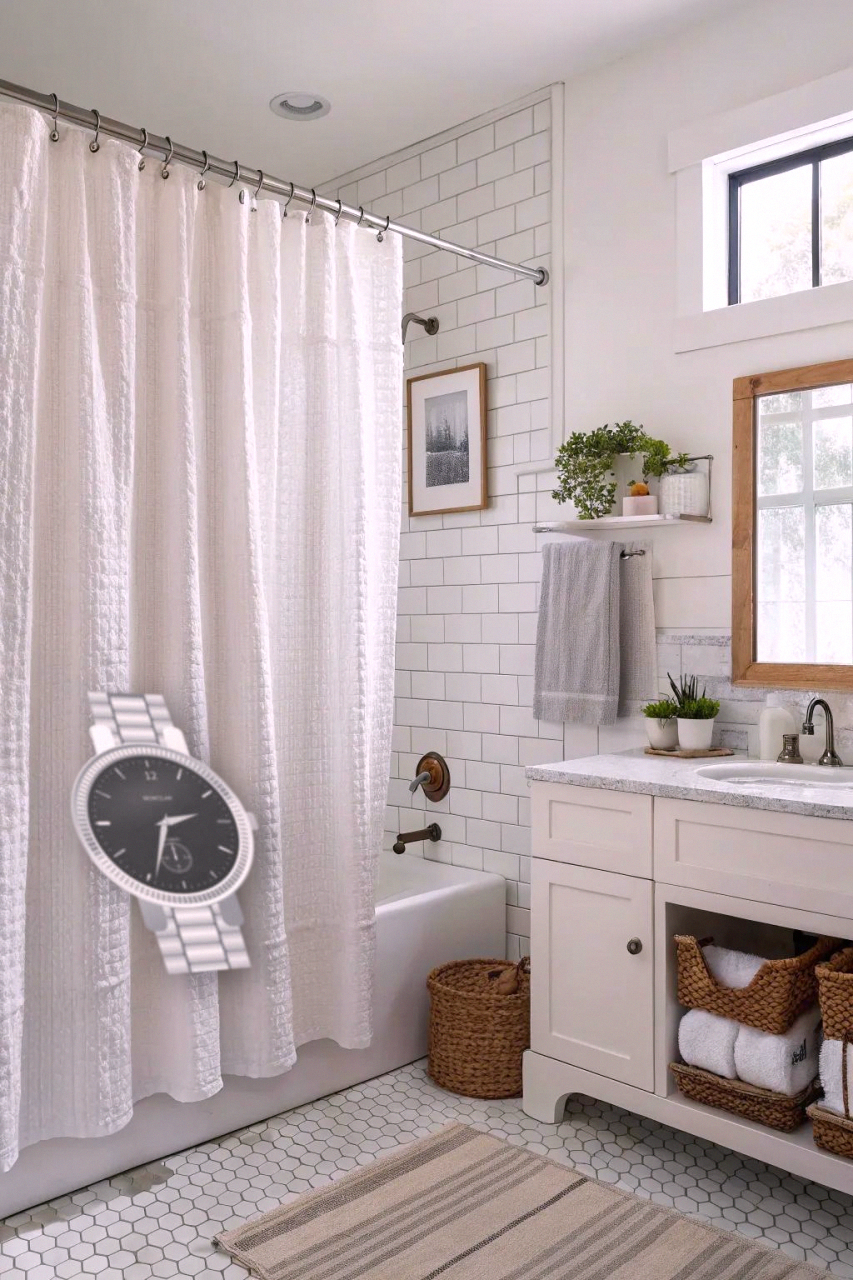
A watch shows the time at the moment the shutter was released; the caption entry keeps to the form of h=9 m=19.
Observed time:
h=2 m=34
